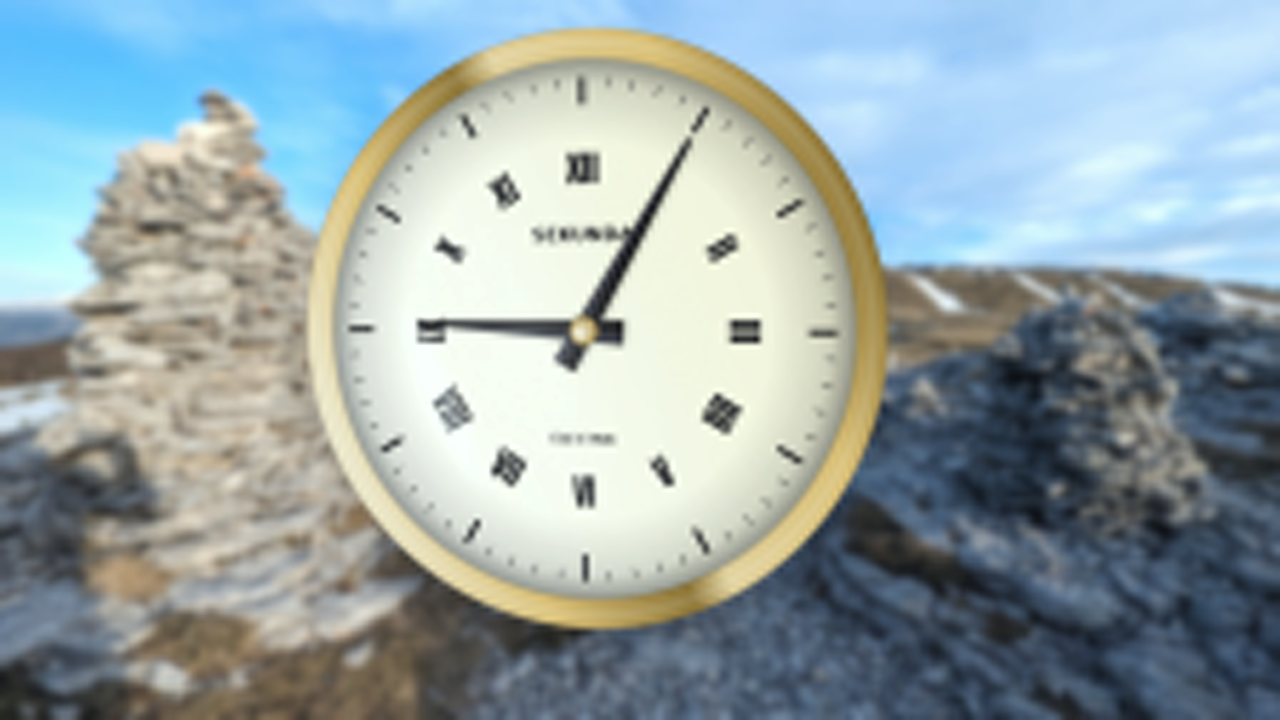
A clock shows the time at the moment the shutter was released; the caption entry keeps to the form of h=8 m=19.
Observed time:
h=9 m=5
